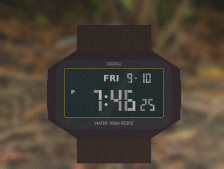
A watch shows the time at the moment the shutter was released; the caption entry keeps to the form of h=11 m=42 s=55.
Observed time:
h=7 m=46 s=25
